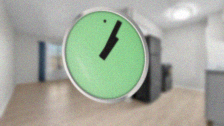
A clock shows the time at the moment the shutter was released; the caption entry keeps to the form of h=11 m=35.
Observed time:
h=1 m=4
